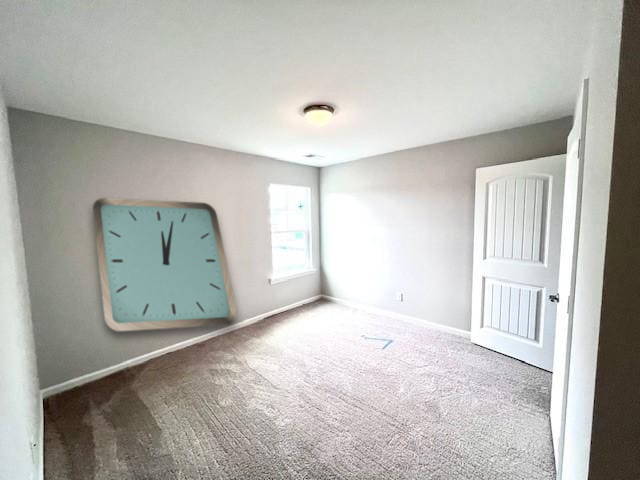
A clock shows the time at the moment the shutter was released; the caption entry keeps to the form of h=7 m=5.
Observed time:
h=12 m=3
